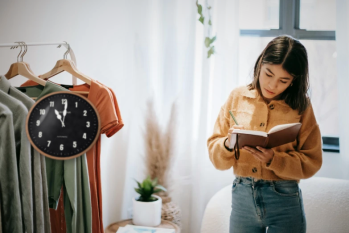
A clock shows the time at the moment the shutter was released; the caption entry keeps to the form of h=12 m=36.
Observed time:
h=11 m=1
